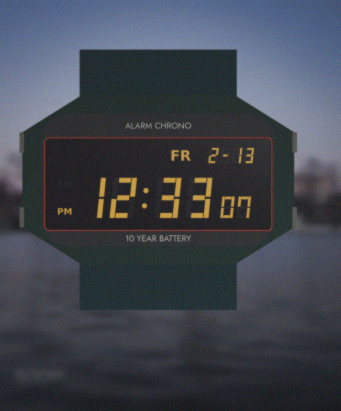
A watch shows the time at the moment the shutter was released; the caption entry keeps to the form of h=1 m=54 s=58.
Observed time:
h=12 m=33 s=7
